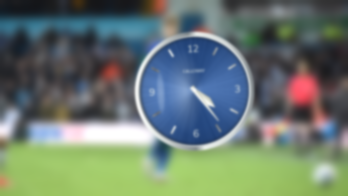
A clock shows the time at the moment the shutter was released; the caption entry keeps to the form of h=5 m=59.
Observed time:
h=4 m=24
